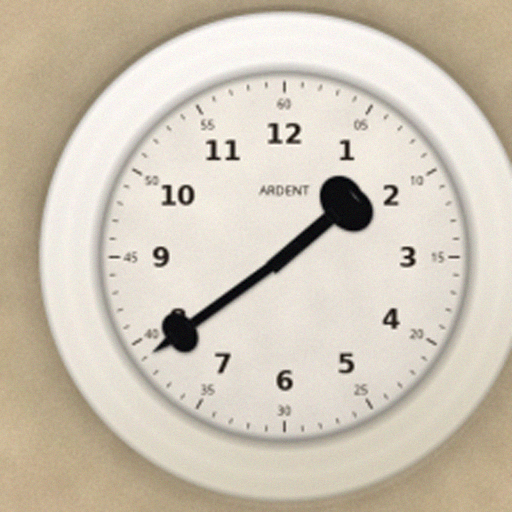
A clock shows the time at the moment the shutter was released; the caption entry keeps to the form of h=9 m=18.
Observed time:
h=1 m=39
